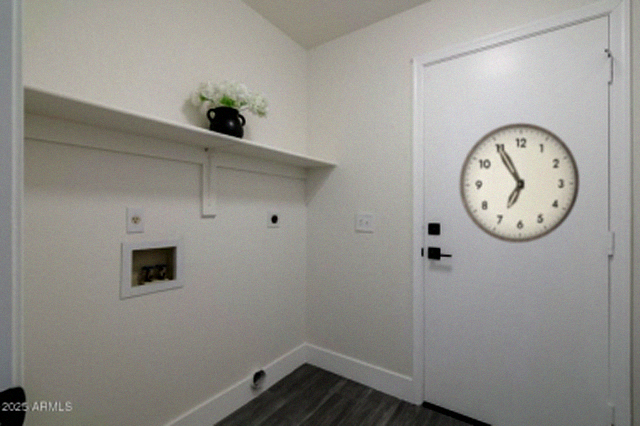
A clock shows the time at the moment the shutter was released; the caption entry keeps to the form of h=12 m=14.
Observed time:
h=6 m=55
